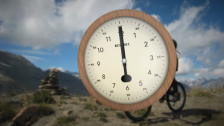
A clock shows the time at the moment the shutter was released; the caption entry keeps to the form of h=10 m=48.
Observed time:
h=6 m=0
